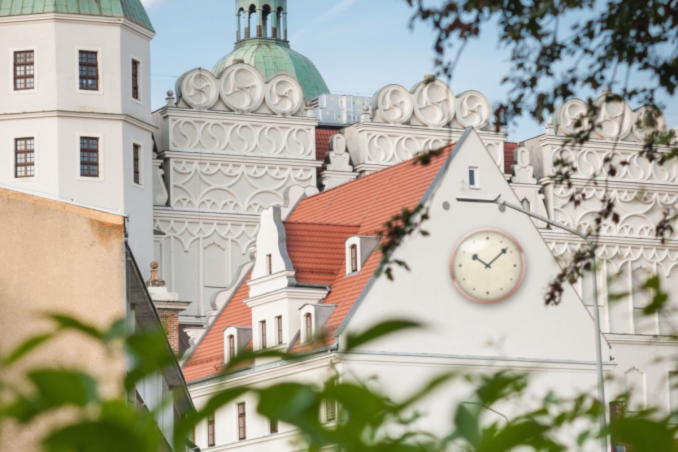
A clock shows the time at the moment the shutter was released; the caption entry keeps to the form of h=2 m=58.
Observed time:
h=10 m=8
